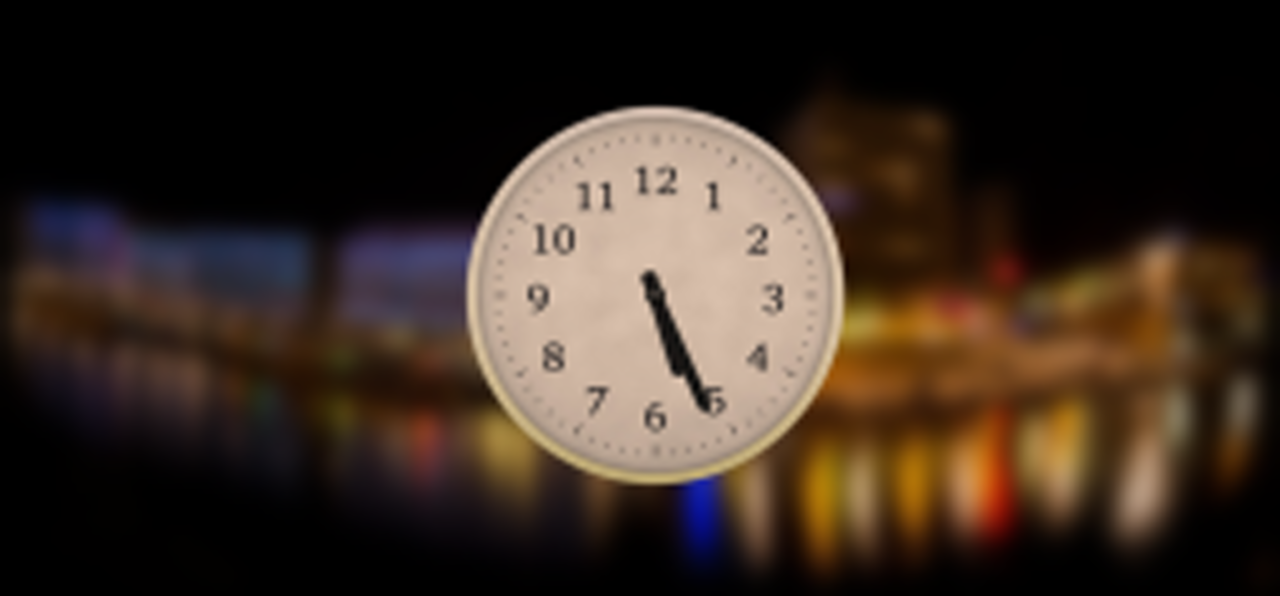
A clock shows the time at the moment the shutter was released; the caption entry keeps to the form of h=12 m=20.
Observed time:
h=5 m=26
